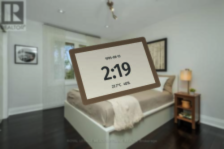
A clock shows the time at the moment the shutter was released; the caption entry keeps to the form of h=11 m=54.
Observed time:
h=2 m=19
